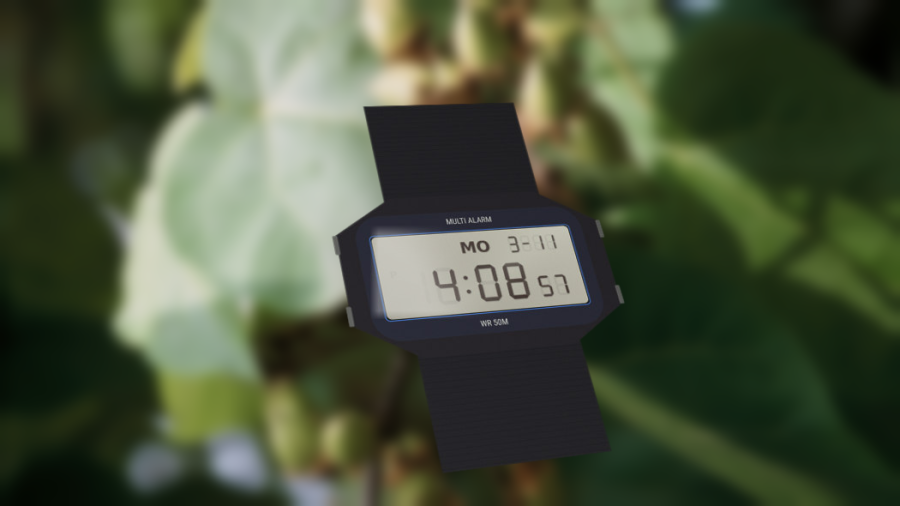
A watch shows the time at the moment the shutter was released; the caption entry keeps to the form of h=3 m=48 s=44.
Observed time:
h=4 m=8 s=57
